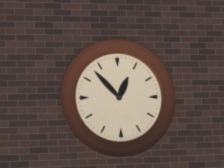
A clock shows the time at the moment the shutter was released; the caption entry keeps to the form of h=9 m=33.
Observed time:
h=12 m=53
